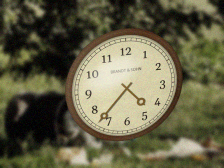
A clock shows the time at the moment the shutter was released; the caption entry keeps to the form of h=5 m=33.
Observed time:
h=4 m=37
